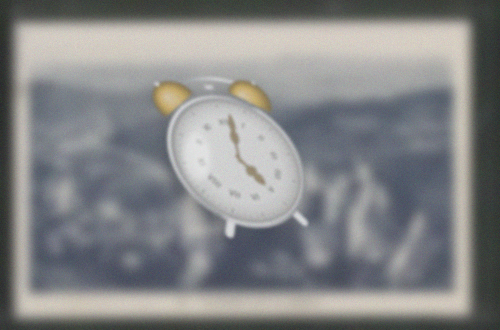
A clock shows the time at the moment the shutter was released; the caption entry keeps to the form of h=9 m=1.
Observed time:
h=5 m=2
